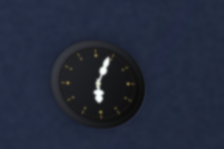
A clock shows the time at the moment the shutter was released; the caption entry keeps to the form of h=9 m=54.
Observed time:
h=6 m=4
